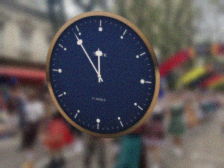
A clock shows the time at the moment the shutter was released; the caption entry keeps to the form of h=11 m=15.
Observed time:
h=11 m=54
